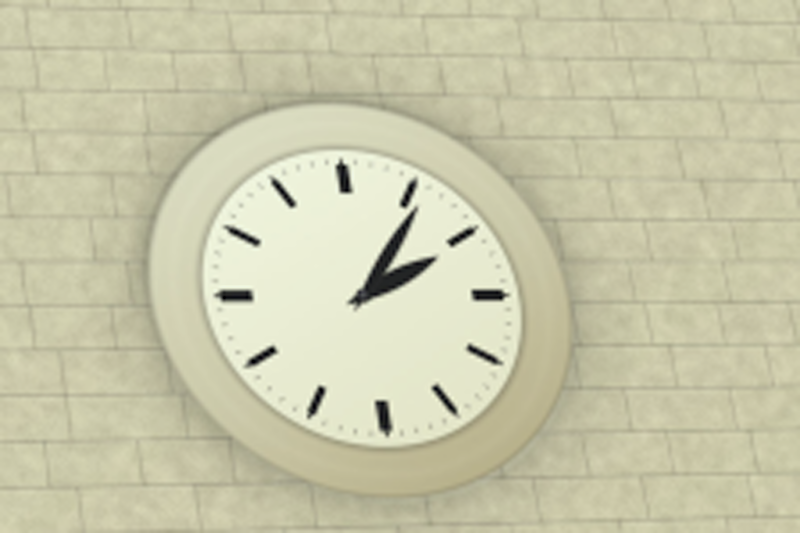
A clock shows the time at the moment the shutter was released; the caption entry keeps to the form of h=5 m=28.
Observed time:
h=2 m=6
